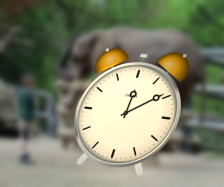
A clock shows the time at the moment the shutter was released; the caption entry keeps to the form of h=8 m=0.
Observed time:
h=12 m=9
